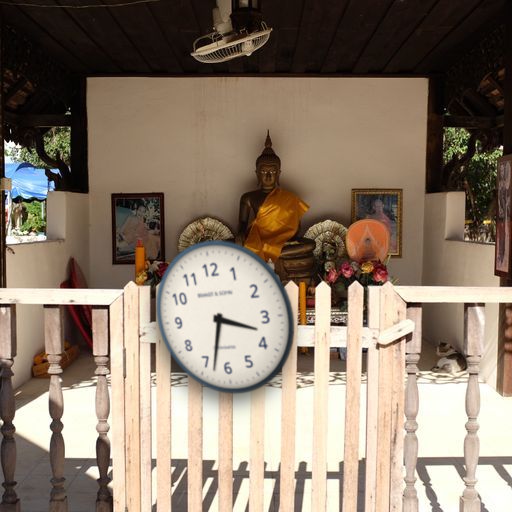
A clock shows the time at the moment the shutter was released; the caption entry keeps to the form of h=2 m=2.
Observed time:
h=3 m=33
